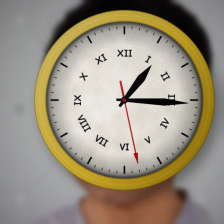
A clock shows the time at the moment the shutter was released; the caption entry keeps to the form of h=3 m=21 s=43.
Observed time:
h=1 m=15 s=28
